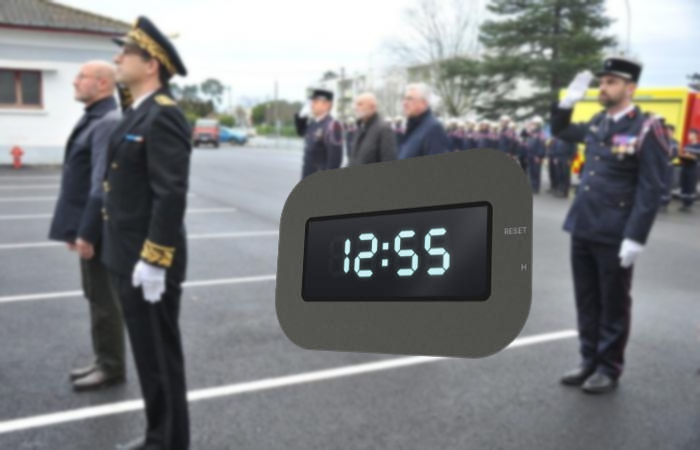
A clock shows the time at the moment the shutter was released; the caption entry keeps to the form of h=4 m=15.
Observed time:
h=12 m=55
